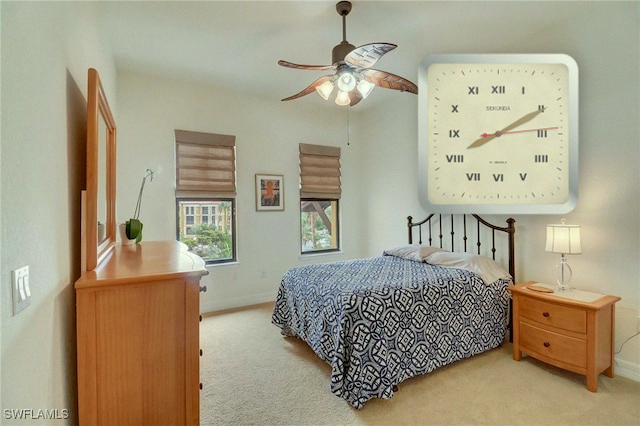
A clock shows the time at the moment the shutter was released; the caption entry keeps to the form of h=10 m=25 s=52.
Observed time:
h=8 m=10 s=14
